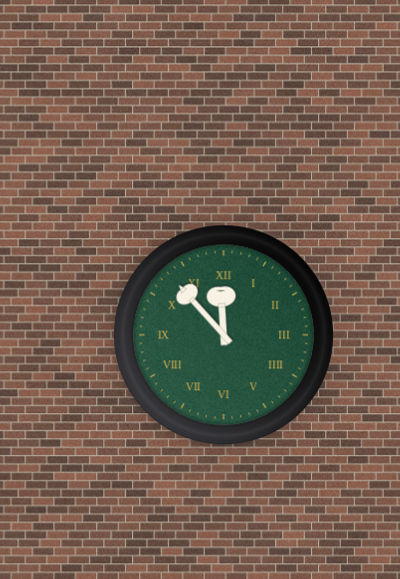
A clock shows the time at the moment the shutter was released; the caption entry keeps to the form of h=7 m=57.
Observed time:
h=11 m=53
